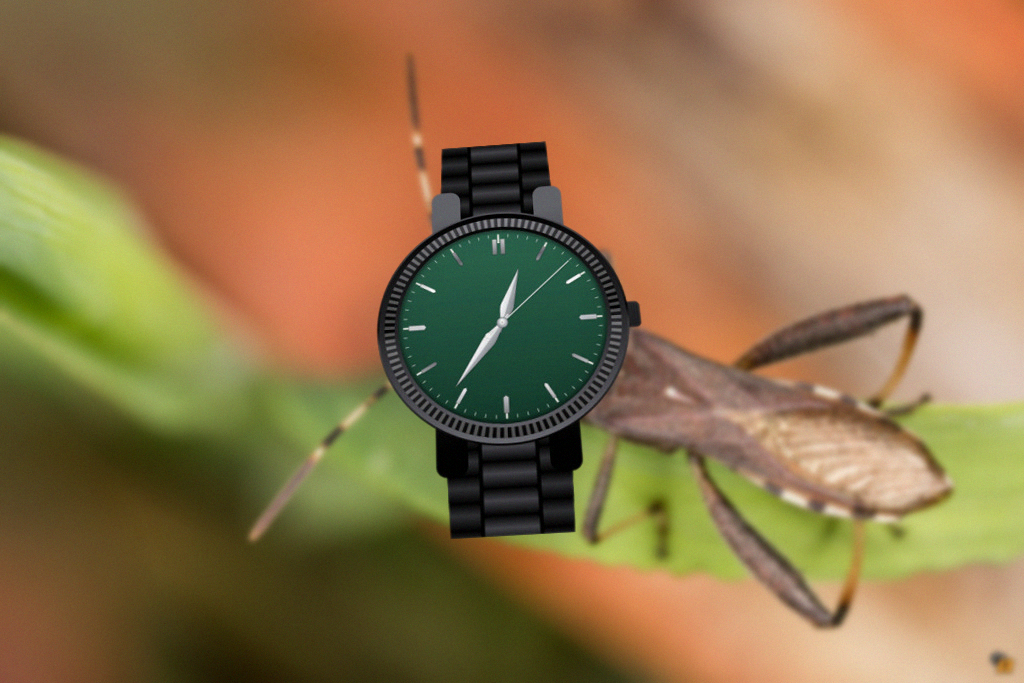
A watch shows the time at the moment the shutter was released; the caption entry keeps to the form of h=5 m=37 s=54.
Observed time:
h=12 m=36 s=8
